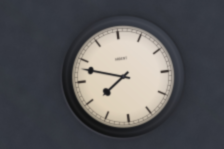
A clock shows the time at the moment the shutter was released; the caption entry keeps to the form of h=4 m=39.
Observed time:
h=7 m=48
